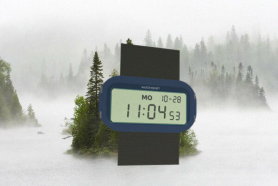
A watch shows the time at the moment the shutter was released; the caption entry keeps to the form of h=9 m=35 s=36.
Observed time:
h=11 m=4 s=53
